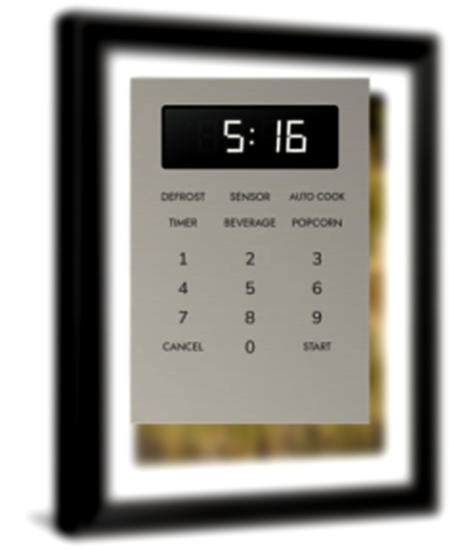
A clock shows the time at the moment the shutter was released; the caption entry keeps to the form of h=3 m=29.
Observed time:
h=5 m=16
